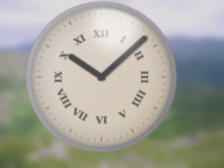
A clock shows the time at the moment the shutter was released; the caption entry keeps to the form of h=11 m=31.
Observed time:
h=10 m=8
